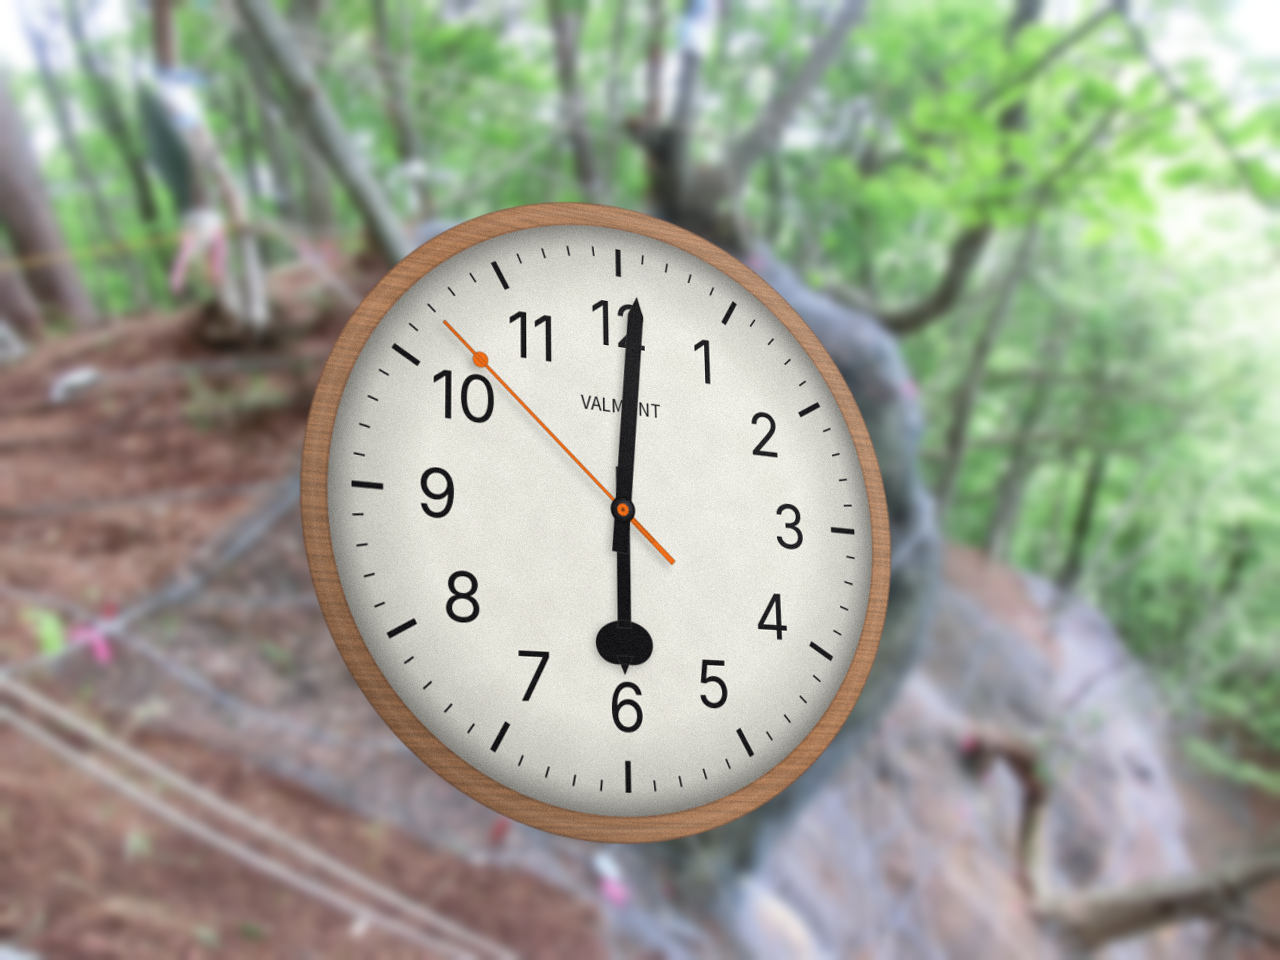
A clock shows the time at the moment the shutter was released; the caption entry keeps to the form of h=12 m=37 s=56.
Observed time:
h=6 m=0 s=52
